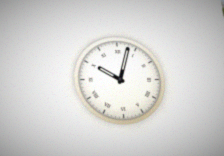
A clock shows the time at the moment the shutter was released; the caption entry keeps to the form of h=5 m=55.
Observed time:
h=10 m=3
